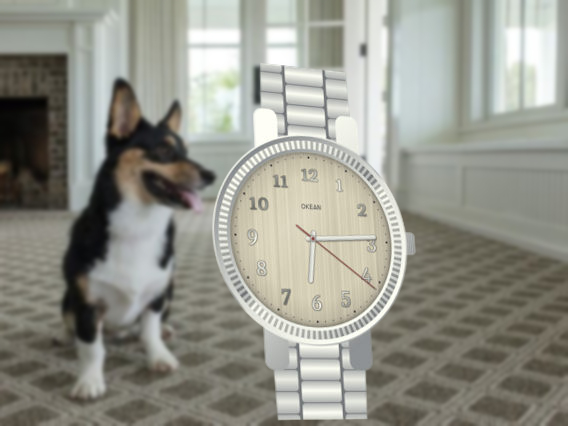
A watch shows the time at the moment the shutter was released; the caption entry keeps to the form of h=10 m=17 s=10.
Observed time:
h=6 m=14 s=21
